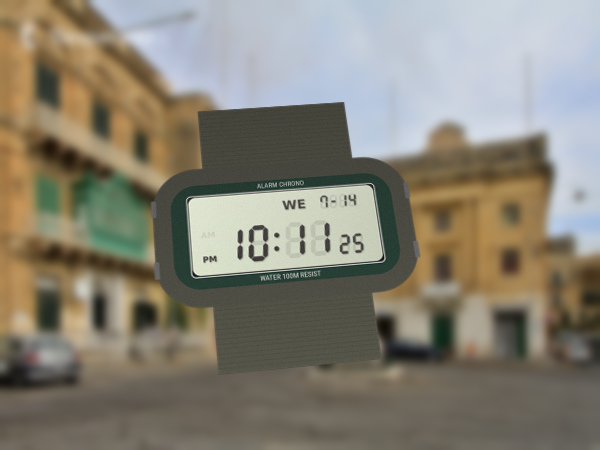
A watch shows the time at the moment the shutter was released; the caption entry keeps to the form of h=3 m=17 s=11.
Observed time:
h=10 m=11 s=25
